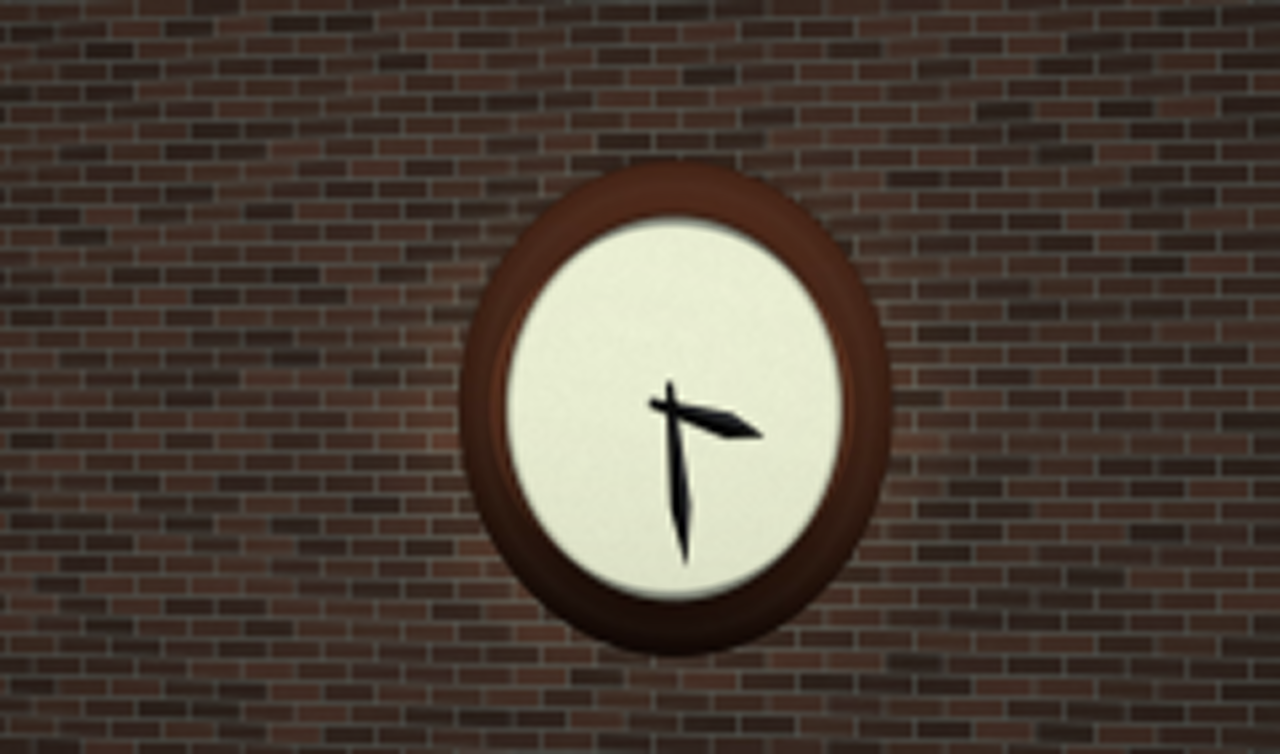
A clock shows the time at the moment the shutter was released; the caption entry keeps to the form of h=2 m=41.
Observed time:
h=3 m=29
